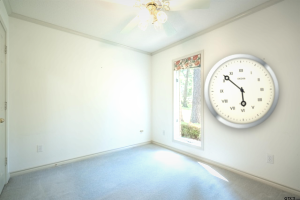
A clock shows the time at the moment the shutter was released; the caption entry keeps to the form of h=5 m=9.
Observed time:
h=5 m=52
